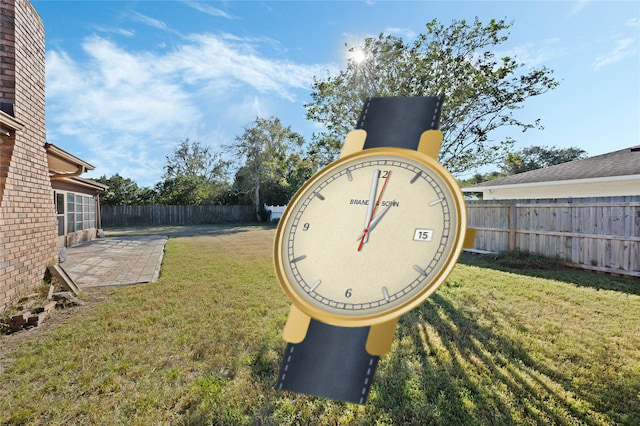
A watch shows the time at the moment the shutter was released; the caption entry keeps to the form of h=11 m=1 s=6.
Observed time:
h=12 m=59 s=1
